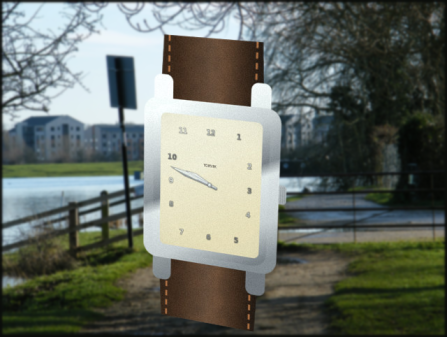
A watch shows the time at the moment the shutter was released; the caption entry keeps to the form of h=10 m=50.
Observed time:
h=9 m=48
